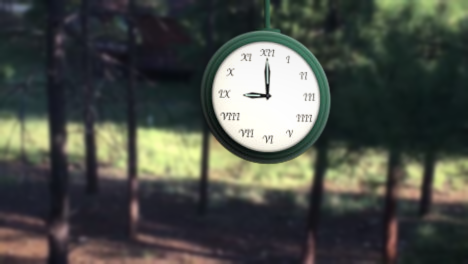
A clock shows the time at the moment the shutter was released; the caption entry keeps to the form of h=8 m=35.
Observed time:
h=9 m=0
